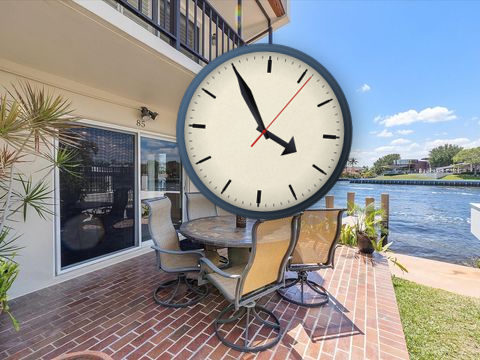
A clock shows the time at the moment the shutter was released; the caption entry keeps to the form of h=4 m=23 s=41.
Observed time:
h=3 m=55 s=6
